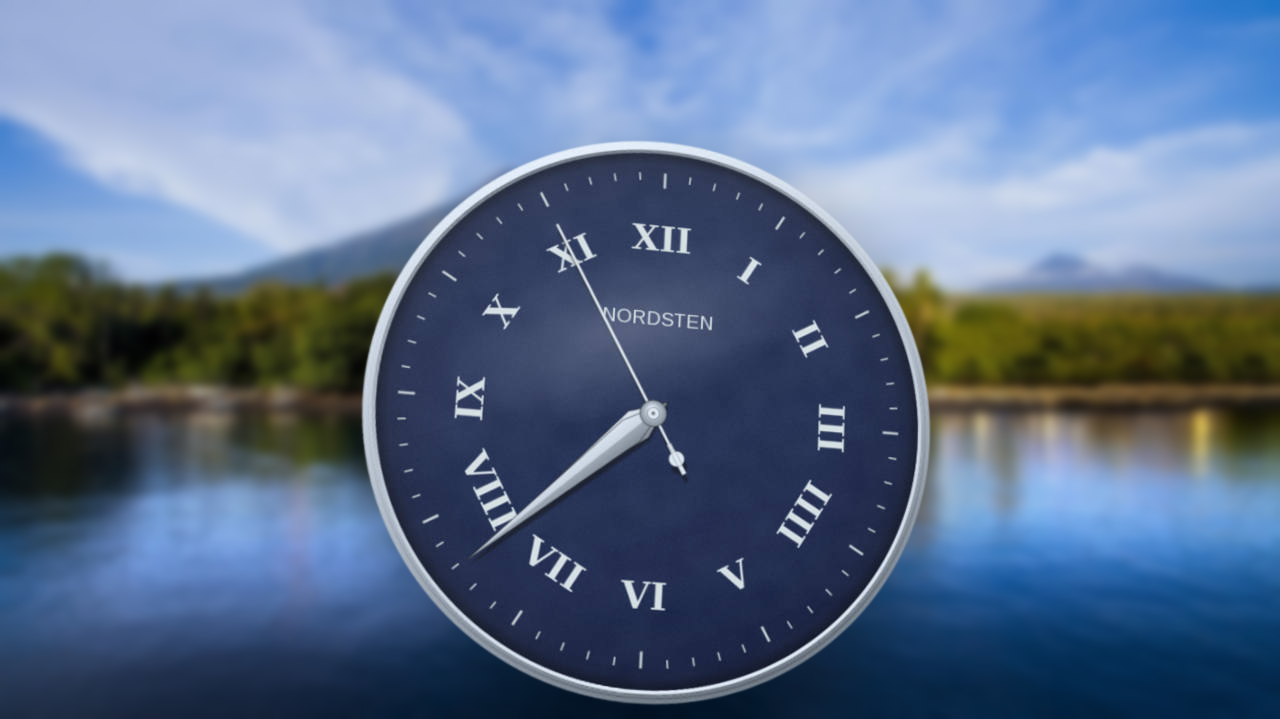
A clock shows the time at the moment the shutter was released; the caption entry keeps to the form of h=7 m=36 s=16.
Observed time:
h=7 m=37 s=55
